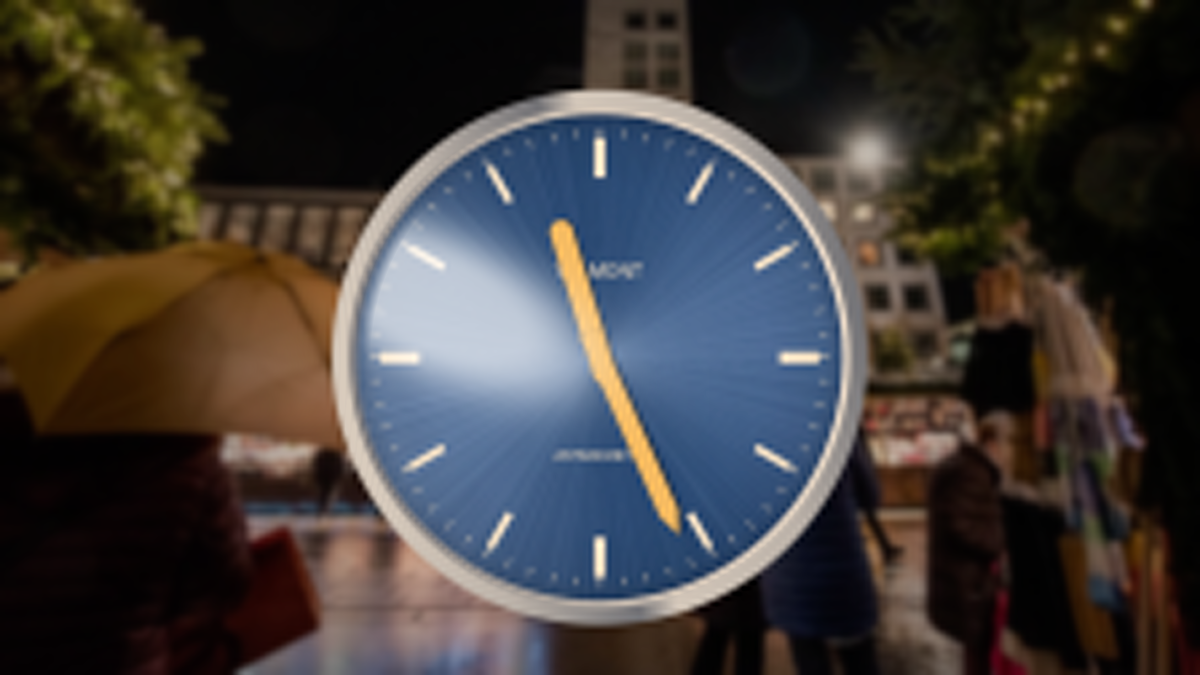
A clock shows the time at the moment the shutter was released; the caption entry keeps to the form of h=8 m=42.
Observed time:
h=11 m=26
